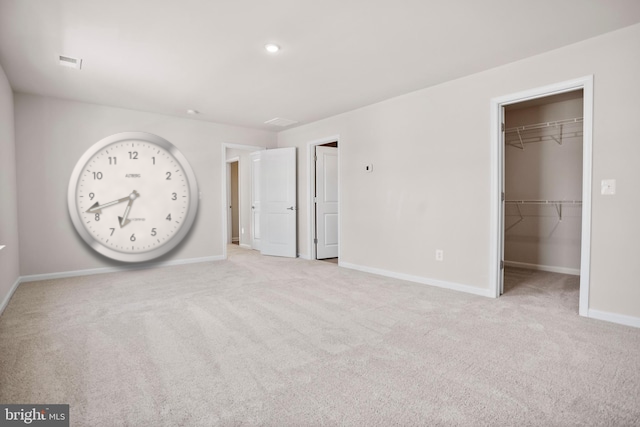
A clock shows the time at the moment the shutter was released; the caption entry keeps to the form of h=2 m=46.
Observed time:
h=6 m=42
